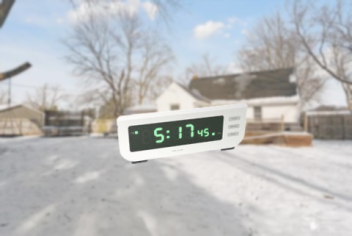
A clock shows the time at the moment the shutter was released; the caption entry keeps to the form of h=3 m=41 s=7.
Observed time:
h=5 m=17 s=45
